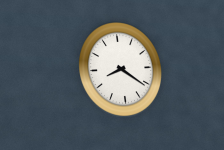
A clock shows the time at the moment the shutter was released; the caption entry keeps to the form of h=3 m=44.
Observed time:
h=8 m=21
